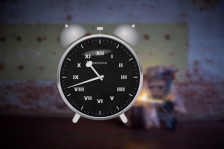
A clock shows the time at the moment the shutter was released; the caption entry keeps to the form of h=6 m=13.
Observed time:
h=10 m=42
